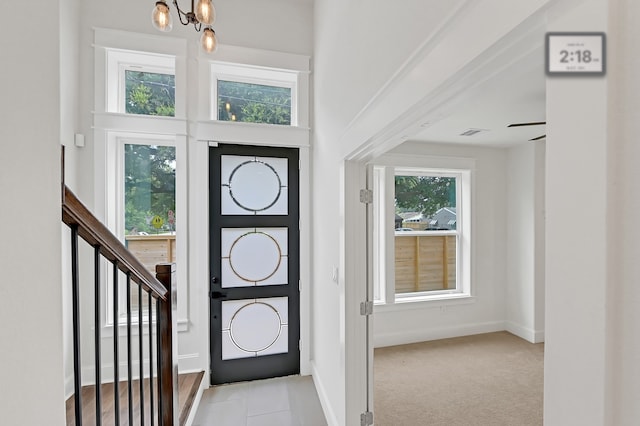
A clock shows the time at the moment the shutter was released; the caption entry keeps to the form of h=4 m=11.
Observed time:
h=2 m=18
